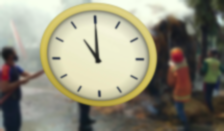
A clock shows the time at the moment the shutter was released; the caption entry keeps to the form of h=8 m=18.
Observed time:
h=11 m=0
